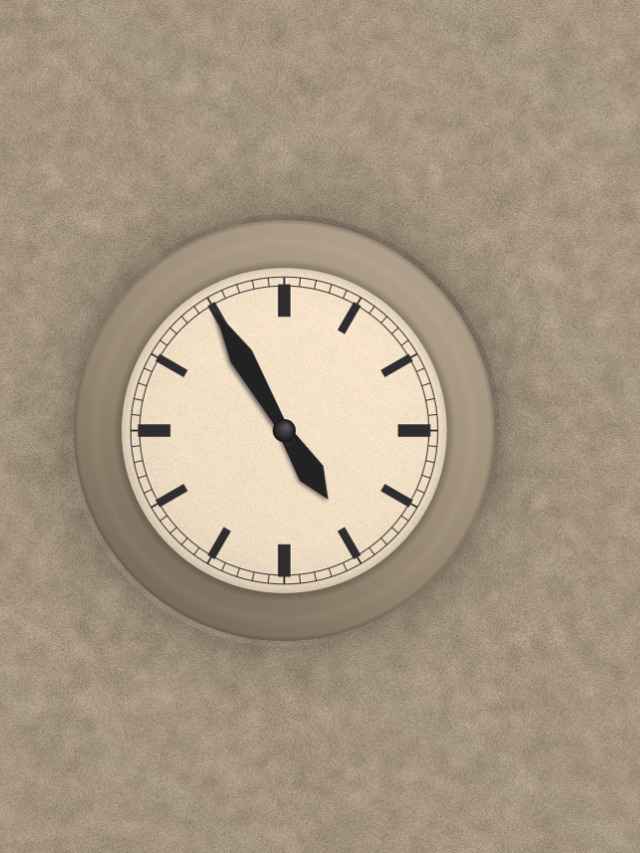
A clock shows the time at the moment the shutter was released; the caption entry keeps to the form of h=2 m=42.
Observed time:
h=4 m=55
